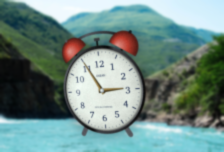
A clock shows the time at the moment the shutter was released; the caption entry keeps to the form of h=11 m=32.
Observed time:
h=2 m=55
